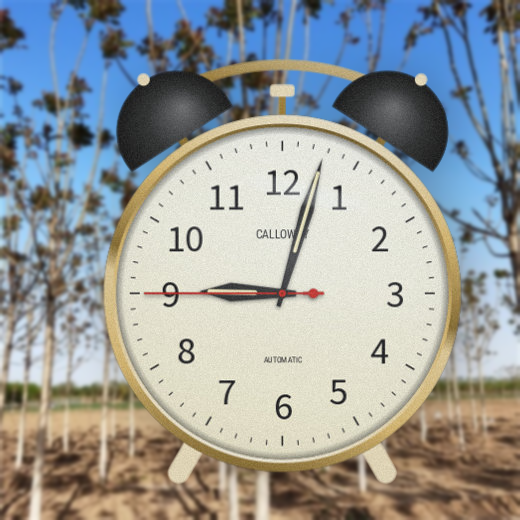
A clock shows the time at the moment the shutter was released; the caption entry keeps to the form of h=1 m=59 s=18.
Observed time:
h=9 m=2 s=45
